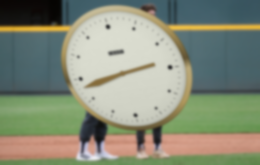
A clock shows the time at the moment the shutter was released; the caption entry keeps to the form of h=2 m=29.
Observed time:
h=2 m=43
